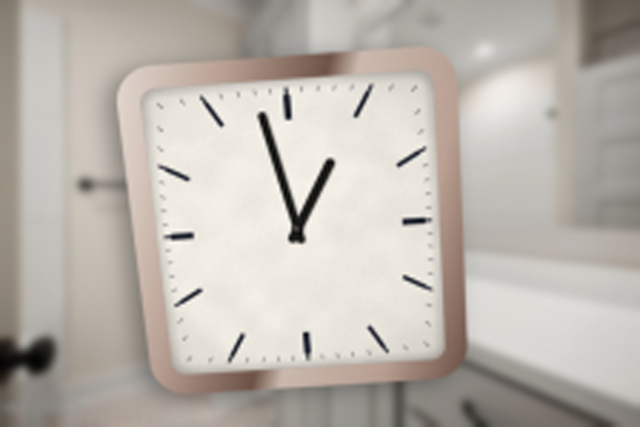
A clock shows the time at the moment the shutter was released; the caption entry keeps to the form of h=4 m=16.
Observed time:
h=12 m=58
